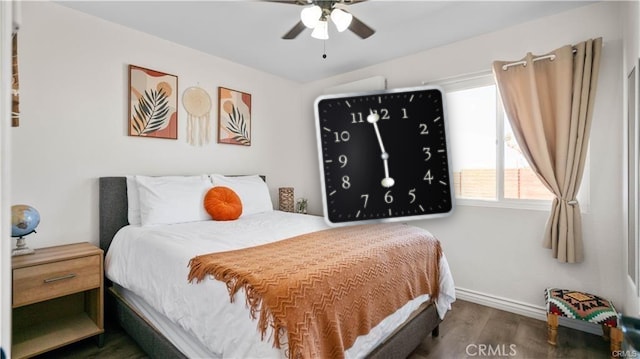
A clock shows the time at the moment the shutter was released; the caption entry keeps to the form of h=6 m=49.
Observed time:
h=5 m=58
